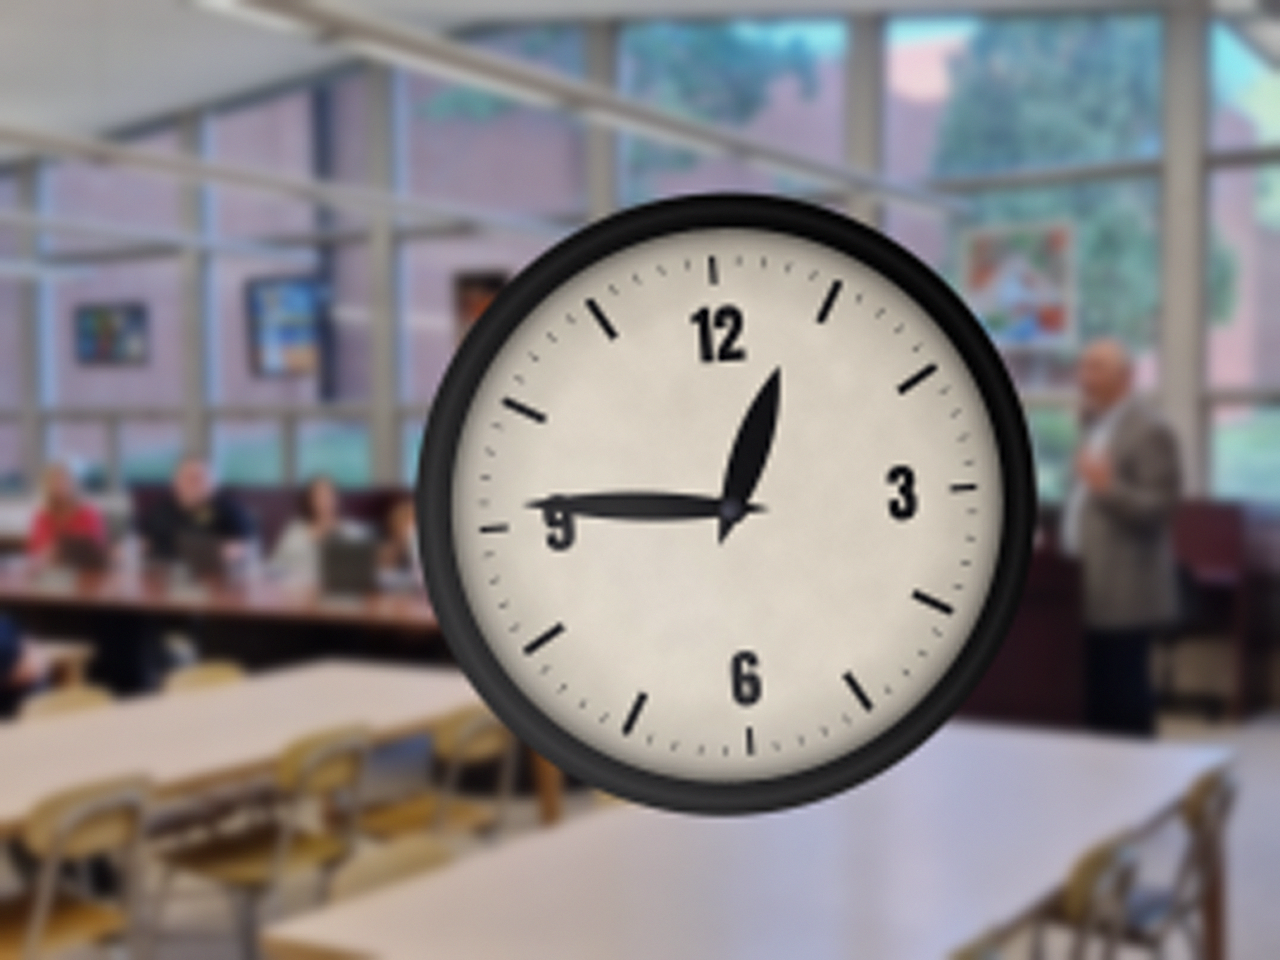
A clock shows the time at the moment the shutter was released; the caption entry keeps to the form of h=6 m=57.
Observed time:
h=12 m=46
